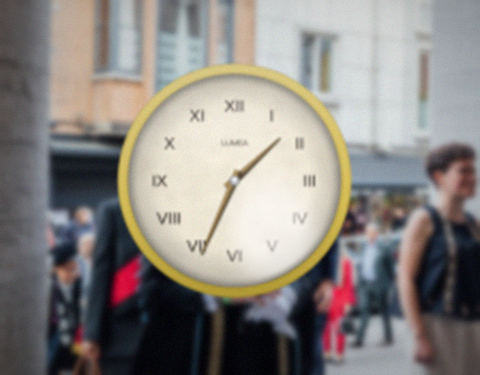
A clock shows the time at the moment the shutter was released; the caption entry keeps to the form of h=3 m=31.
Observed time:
h=1 m=34
